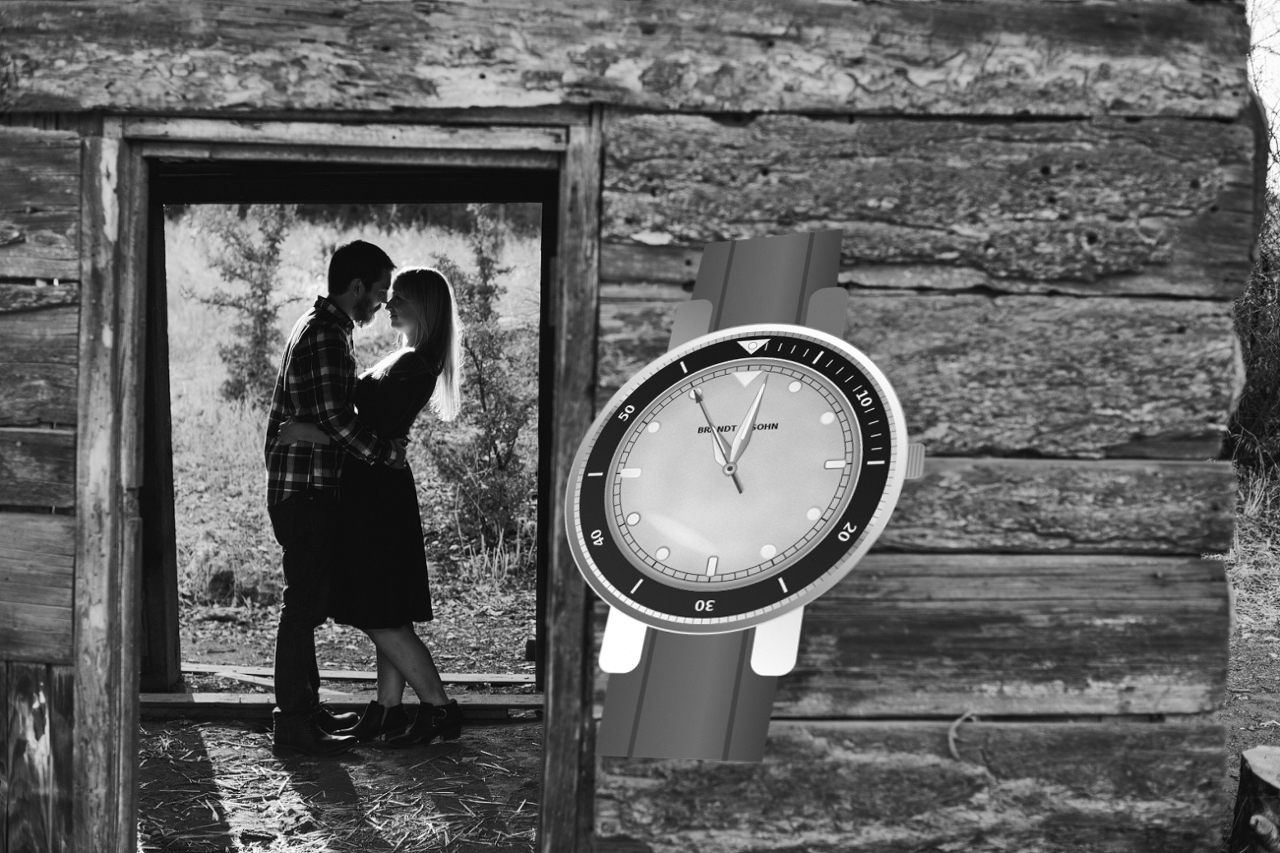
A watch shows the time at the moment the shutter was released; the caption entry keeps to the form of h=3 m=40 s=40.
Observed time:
h=11 m=1 s=55
